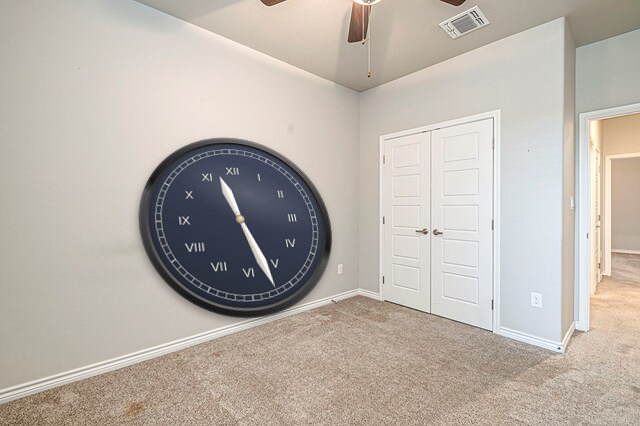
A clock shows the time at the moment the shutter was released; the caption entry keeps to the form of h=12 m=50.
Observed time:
h=11 m=27
